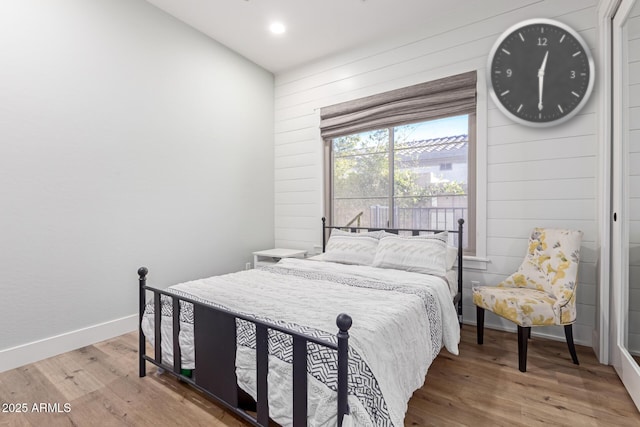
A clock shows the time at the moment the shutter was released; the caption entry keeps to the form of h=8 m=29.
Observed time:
h=12 m=30
